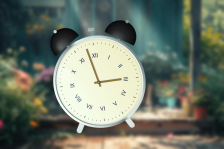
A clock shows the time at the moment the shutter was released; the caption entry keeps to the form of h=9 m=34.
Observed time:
h=2 m=58
